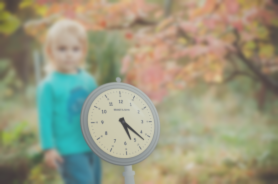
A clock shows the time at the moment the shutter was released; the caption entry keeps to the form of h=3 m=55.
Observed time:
h=5 m=22
